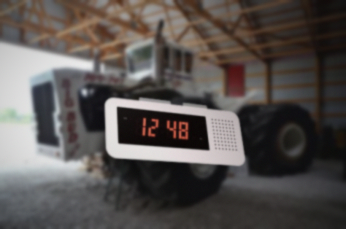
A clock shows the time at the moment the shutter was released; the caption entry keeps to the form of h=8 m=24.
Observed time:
h=12 m=48
